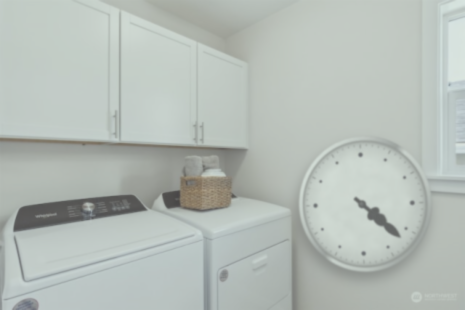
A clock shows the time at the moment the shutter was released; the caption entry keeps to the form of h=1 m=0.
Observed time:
h=4 m=22
